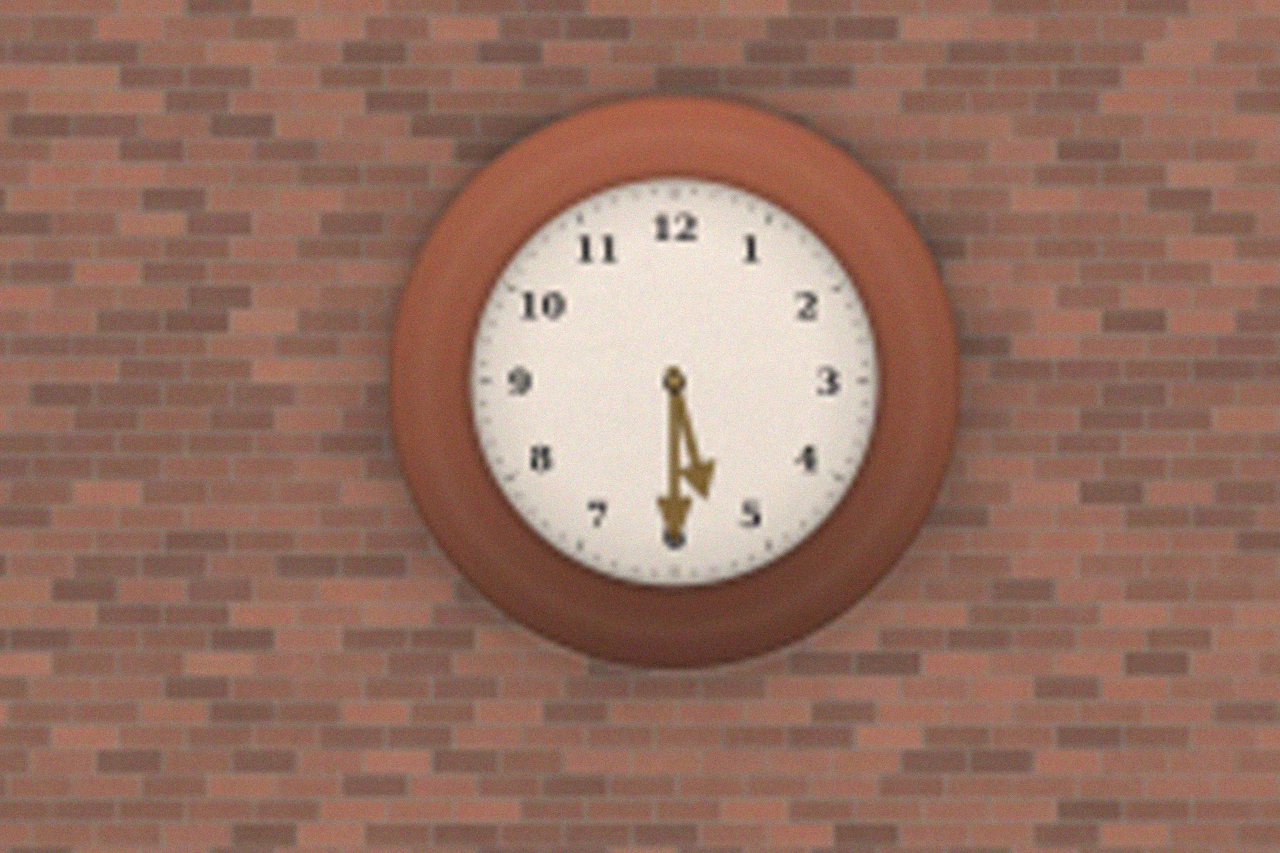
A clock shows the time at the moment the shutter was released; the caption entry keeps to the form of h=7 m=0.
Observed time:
h=5 m=30
